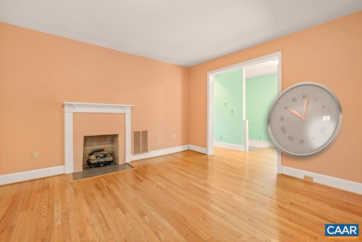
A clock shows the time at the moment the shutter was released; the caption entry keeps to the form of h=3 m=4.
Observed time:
h=10 m=1
